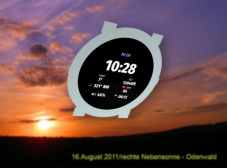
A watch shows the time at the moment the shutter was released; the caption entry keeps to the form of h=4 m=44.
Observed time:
h=10 m=28
